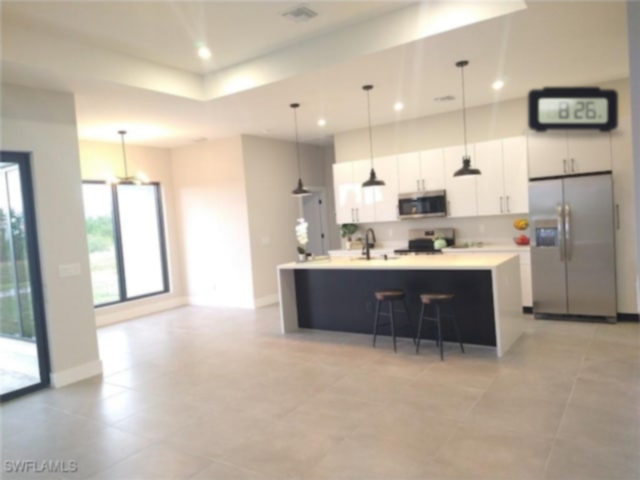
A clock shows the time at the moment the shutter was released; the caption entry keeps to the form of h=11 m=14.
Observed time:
h=8 m=26
